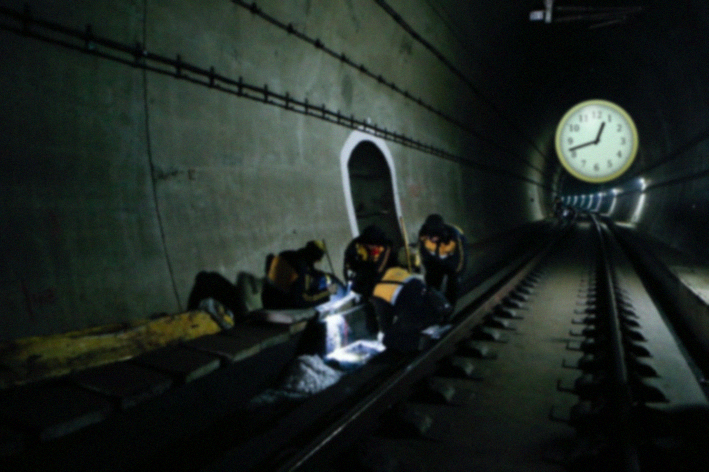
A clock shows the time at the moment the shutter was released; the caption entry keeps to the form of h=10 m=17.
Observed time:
h=12 m=42
